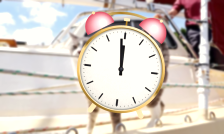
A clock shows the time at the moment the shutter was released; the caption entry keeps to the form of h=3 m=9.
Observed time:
h=11 m=59
